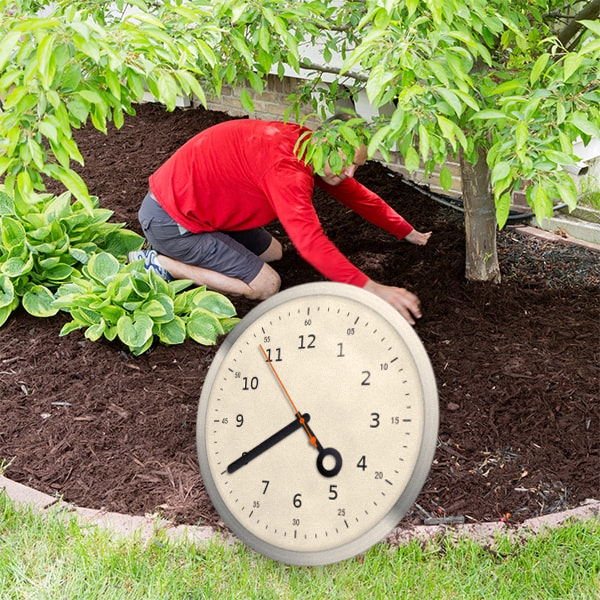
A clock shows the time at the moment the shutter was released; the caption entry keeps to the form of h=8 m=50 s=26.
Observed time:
h=4 m=39 s=54
